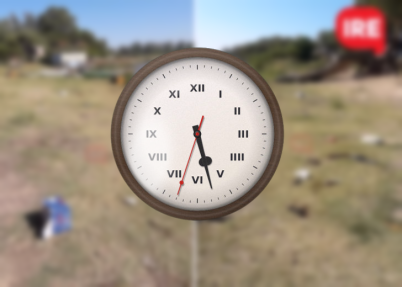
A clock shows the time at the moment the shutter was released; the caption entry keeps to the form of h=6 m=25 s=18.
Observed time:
h=5 m=27 s=33
